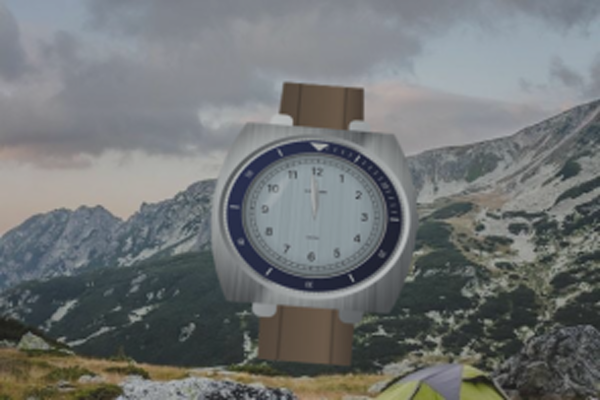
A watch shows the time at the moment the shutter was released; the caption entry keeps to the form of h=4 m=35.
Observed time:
h=11 m=59
